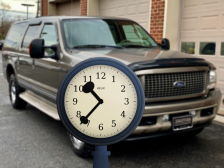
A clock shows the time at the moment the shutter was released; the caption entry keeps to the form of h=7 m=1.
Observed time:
h=10 m=37
